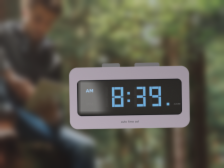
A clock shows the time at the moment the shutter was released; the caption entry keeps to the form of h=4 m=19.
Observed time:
h=8 m=39
